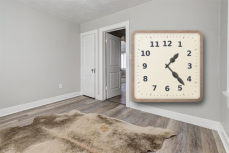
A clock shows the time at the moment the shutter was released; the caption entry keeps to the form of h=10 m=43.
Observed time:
h=1 m=23
